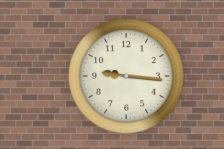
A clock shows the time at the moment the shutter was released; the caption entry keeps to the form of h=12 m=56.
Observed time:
h=9 m=16
